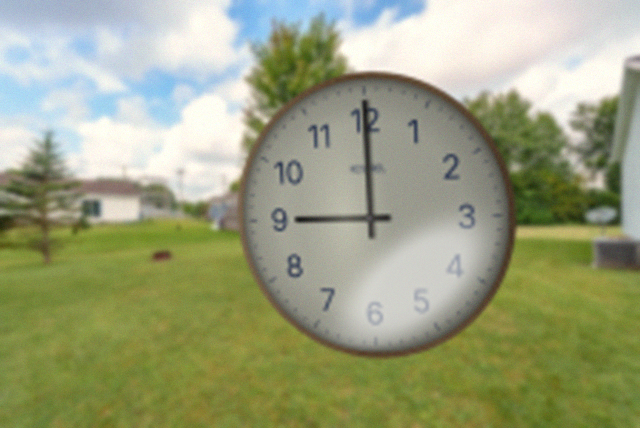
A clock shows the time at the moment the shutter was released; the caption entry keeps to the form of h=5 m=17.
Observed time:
h=9 m=0
